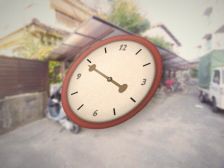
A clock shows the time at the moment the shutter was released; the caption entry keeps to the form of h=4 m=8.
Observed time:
h=3 m=49
